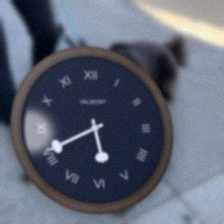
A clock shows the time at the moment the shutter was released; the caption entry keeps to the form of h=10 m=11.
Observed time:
h=5 m=41
